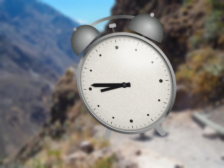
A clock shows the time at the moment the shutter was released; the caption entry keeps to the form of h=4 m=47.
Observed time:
h=8 m=46
